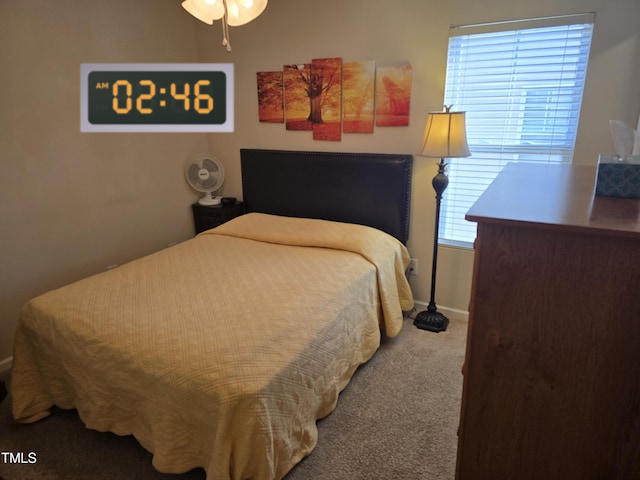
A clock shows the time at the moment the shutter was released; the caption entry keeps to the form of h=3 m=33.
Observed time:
h=2 m=46
